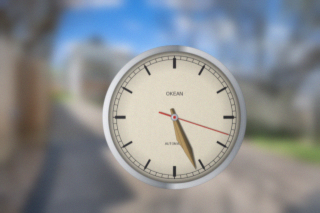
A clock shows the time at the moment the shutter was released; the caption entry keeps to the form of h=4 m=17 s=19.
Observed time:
h=5 m=26 s=18
